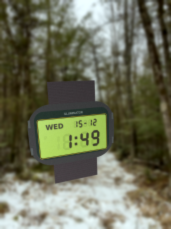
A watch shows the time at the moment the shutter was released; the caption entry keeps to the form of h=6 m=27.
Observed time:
h=1 m=49
